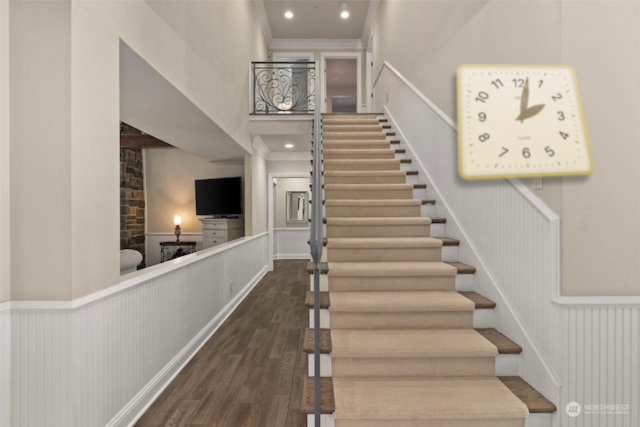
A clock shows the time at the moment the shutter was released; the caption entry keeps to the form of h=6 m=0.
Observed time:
h=2 m=2
